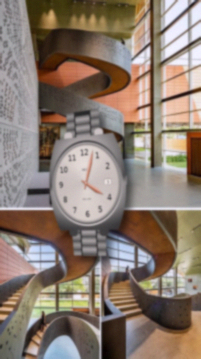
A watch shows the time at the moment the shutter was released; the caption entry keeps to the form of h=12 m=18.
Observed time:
h=4 m=3
